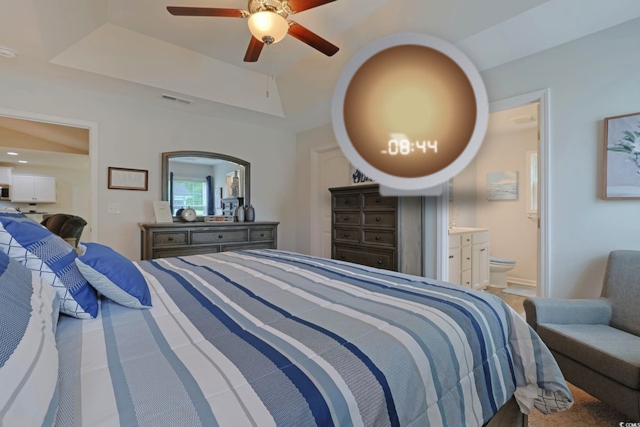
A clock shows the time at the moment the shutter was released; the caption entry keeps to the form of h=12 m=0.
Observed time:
h=8 m=44
